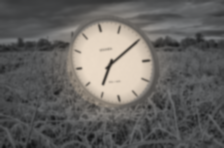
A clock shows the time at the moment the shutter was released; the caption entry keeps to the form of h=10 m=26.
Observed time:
h=7 m=10
